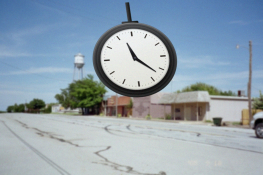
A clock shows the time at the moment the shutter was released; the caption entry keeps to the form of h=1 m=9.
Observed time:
h=11 m=22
